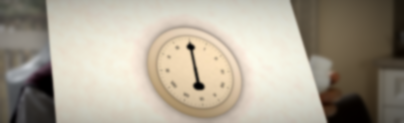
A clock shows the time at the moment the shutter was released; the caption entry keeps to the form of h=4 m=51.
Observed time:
h=6 m=0
